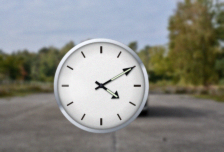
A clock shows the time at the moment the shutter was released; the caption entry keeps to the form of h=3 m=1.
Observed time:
h=4 m=10
